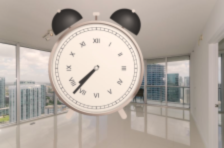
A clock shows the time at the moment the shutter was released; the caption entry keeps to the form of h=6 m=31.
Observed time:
h=7 m=37
